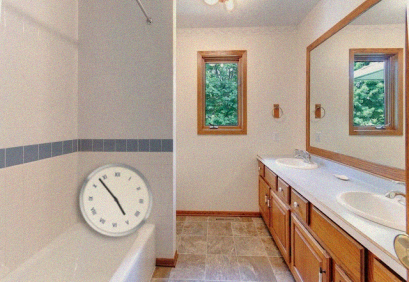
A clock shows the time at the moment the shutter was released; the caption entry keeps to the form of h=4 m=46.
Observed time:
h=4 m=53
